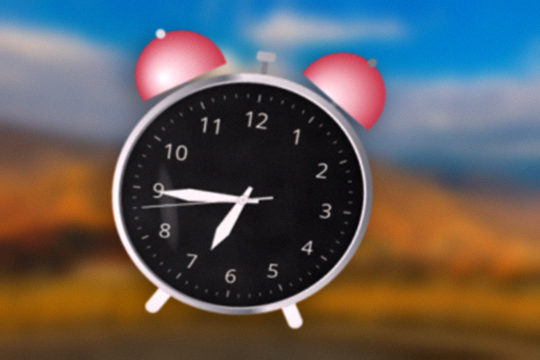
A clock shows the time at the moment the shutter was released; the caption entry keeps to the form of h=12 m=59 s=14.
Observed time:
h=6 m=44 s=43
